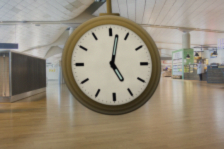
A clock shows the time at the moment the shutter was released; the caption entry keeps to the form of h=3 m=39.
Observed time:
h=5 m=2
